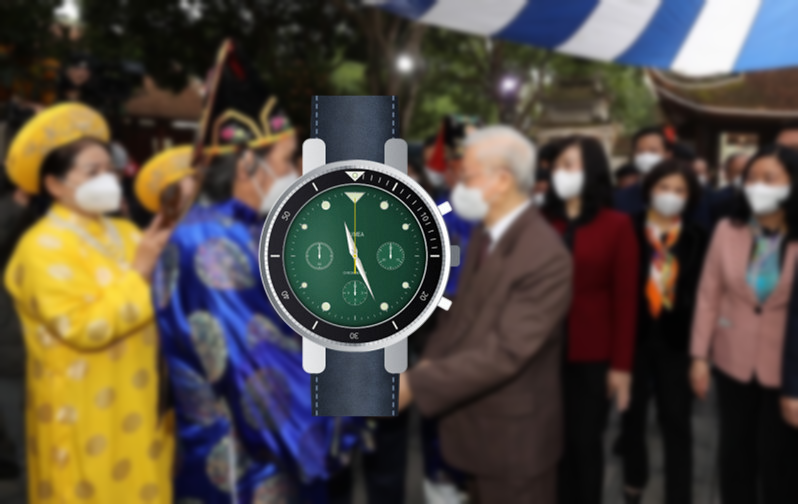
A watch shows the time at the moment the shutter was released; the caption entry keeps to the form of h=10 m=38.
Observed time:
h=11 m=26
